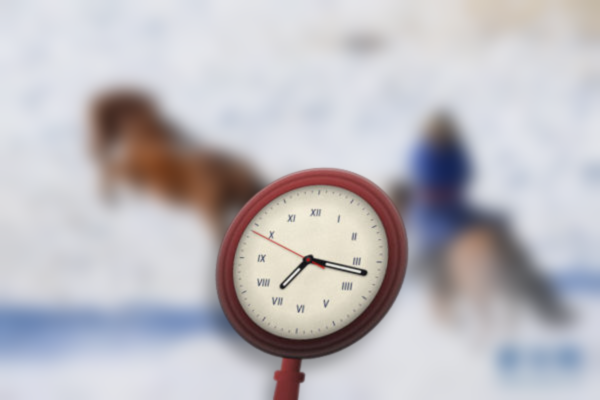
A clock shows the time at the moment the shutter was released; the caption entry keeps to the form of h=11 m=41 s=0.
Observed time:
h=7 m=16 s=49
